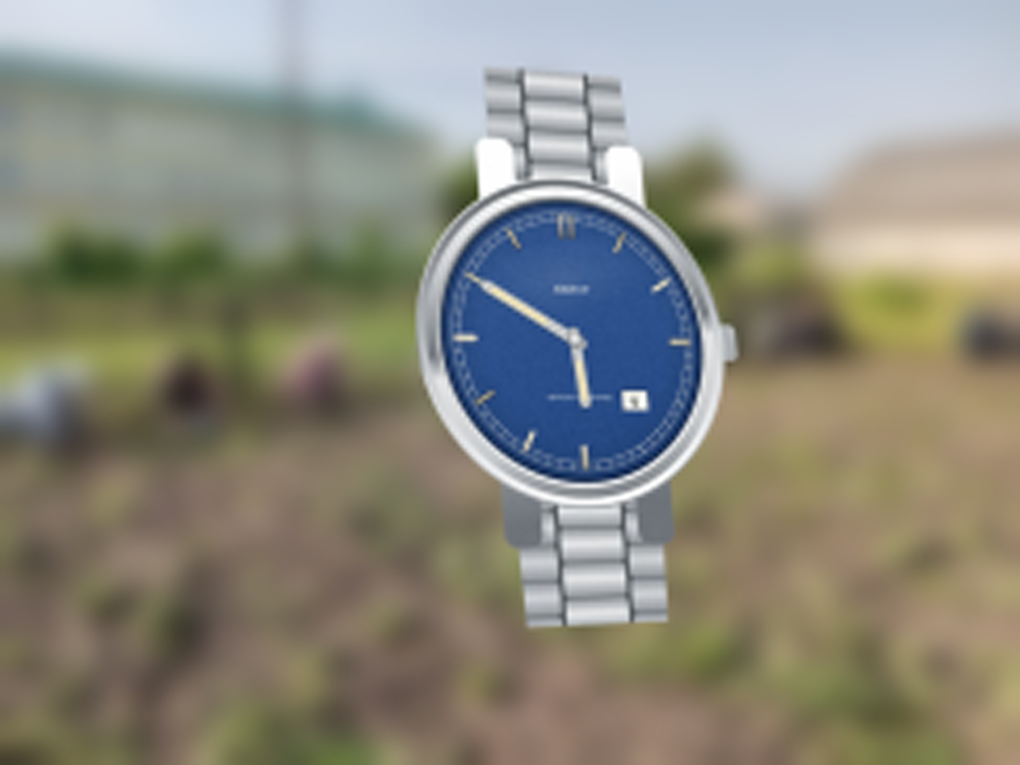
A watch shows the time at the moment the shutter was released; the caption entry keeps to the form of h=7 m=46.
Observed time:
h=5 m=50
